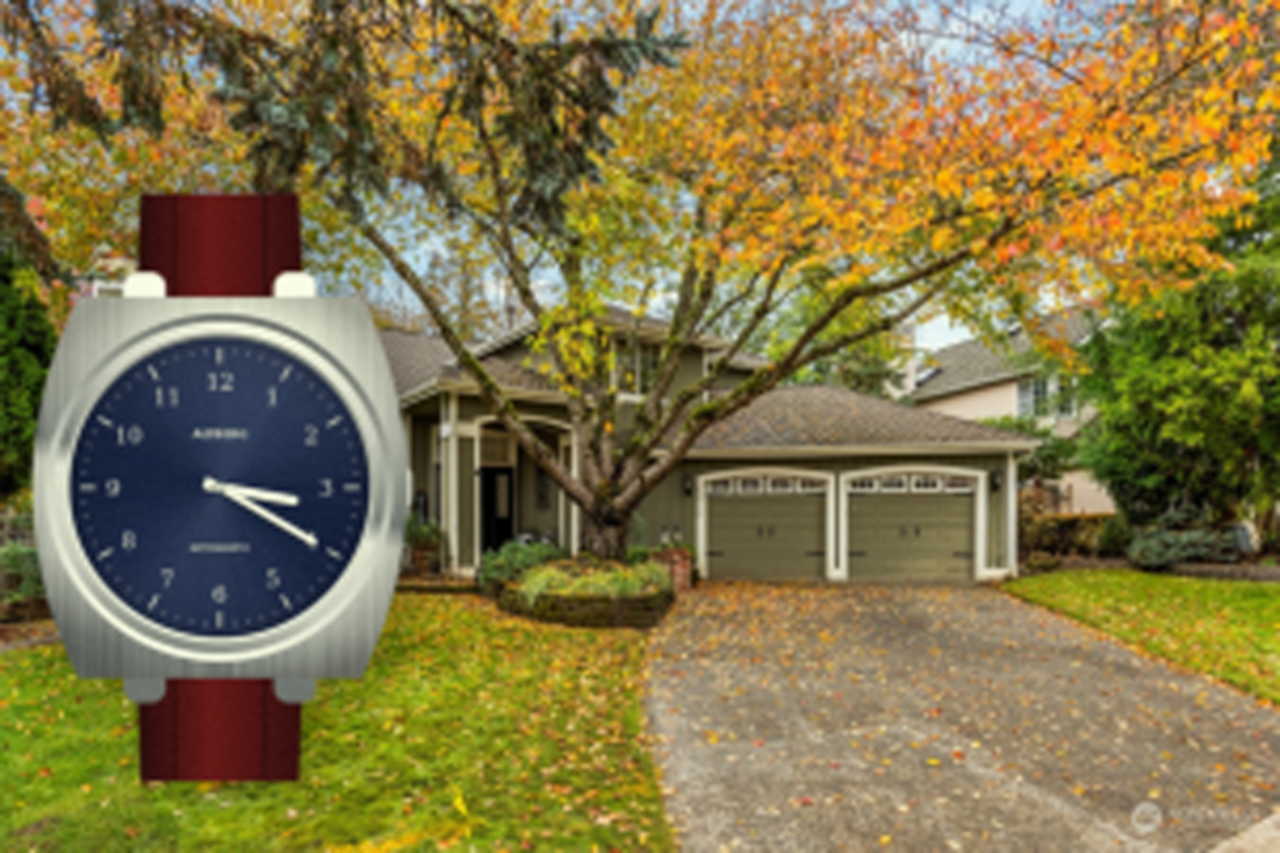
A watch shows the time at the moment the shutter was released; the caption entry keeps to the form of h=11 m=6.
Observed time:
h=3 m=20
